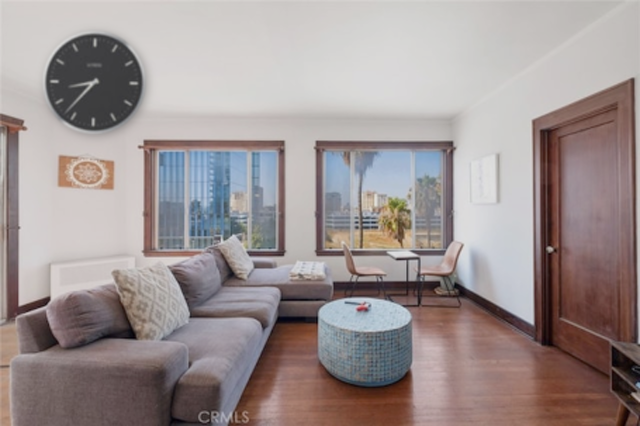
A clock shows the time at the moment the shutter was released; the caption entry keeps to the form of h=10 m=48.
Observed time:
h=8 m=37
